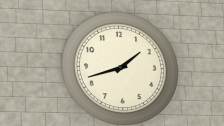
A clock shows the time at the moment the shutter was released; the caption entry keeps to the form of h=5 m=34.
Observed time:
h=1 m=42
